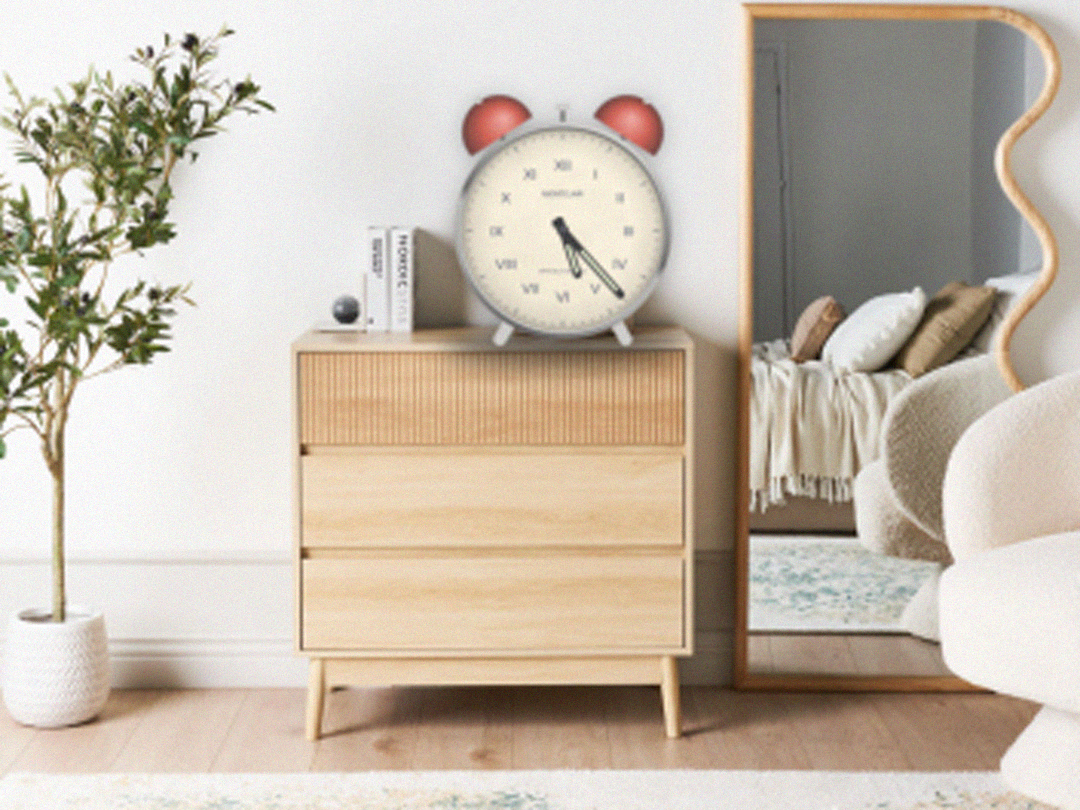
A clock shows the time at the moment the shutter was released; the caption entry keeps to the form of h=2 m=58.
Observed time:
h=5 m=23
